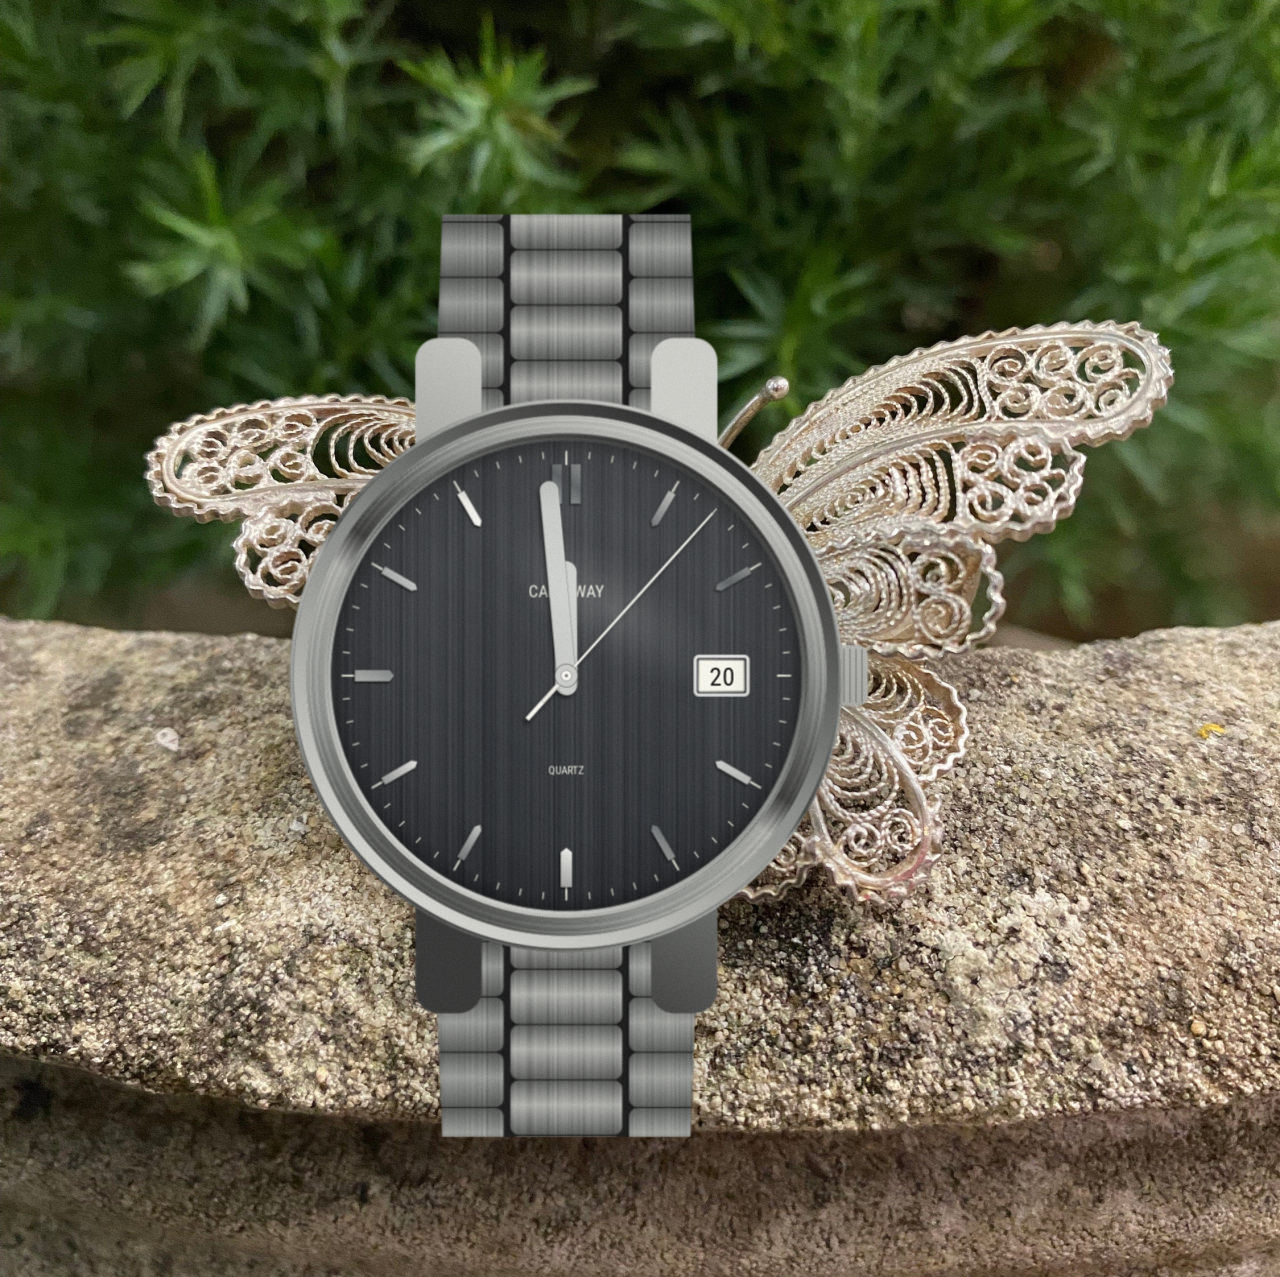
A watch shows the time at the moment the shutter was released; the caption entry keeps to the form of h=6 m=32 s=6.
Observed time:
h=11 m=59 s=7
